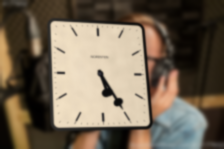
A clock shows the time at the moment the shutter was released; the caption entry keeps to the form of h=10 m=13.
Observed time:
h=5 m=25
